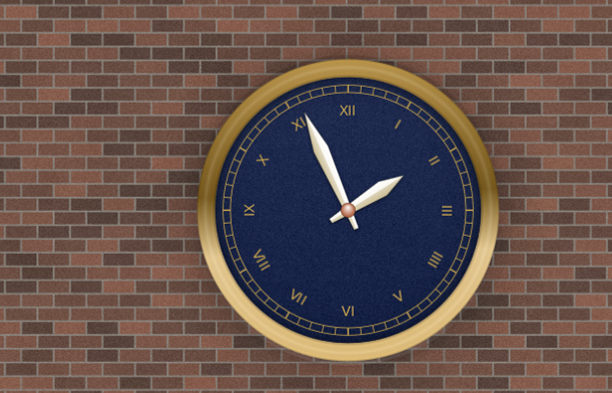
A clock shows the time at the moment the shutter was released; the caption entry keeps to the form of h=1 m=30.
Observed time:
h=1 m=56
